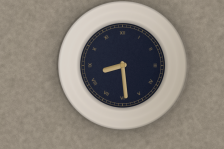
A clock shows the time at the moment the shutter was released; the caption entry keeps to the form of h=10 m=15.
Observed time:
h=8 m=29
